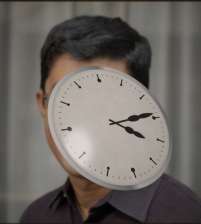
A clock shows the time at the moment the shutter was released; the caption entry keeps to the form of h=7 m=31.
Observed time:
h=4 m=14
